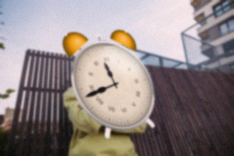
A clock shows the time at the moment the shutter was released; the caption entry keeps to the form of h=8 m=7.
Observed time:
h=11 m=43
